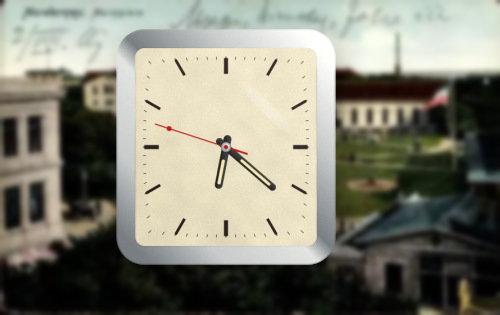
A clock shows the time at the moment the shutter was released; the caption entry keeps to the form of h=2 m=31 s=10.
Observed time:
h=6 m=21 s=48
